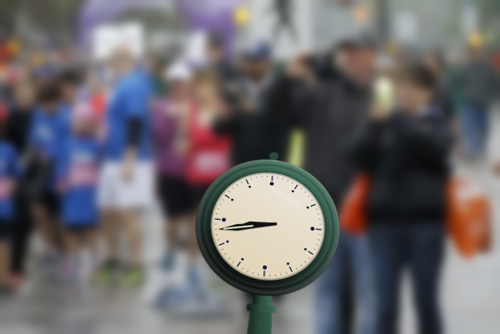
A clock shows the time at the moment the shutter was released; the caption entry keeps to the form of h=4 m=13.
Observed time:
h=8 m=43
